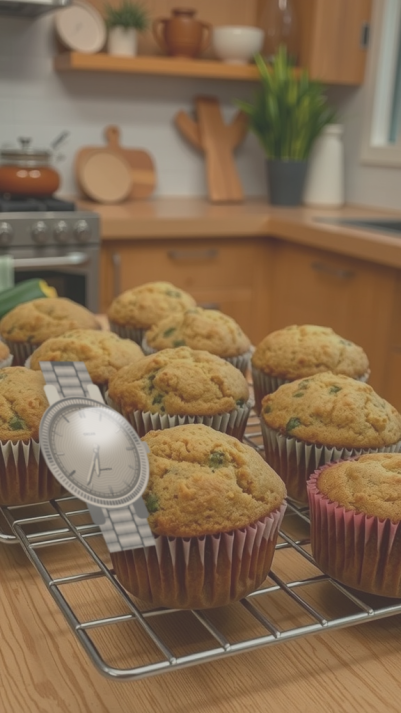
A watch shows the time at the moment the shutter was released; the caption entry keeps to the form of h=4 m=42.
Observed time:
h=6 m=36
